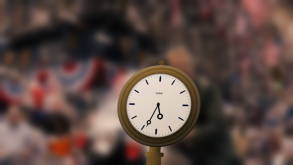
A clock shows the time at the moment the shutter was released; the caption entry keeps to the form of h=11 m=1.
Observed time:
h=5 m=34
